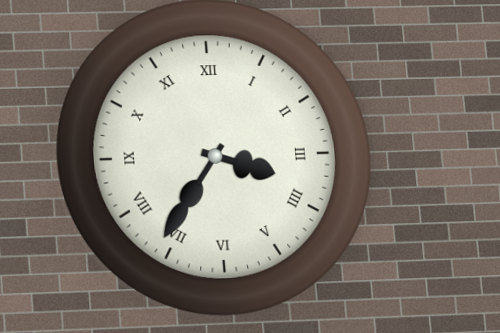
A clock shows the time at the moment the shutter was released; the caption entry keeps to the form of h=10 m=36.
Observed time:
h=3 m=36
